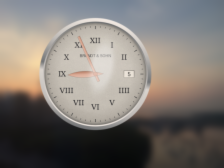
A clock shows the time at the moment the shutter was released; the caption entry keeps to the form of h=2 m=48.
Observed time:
h=8 m=56
